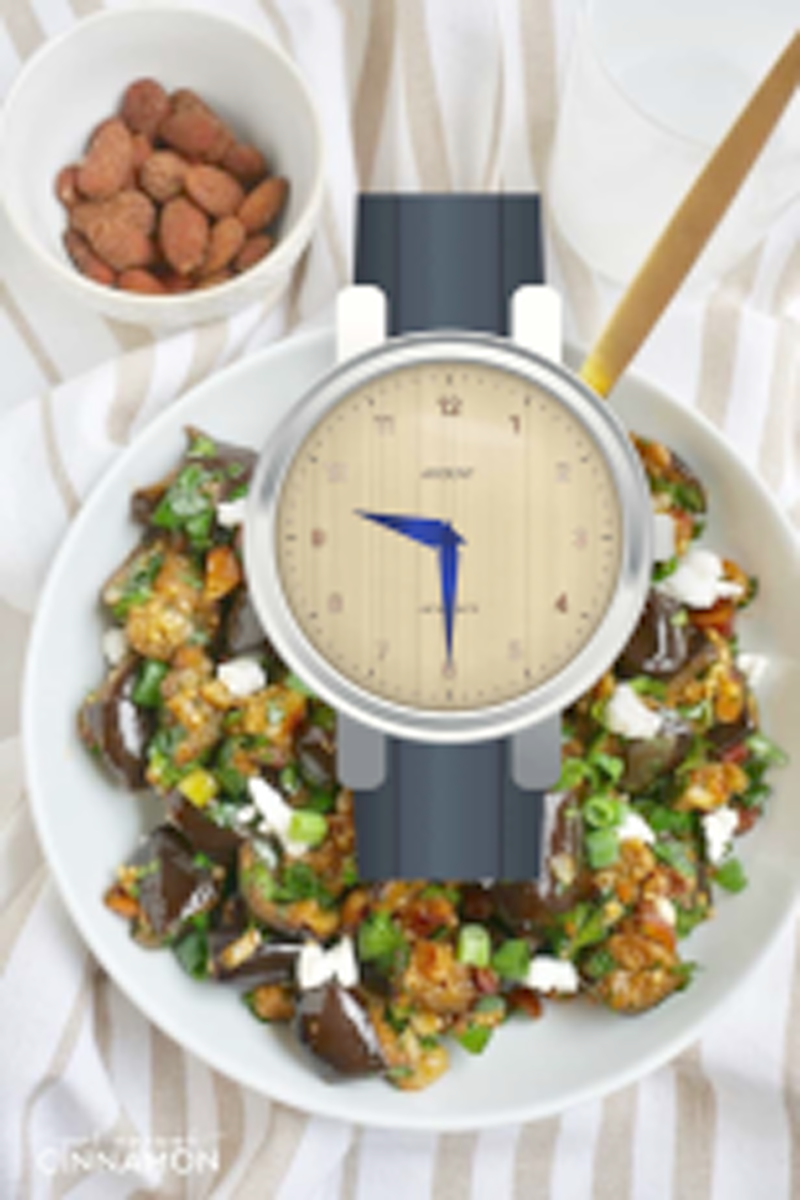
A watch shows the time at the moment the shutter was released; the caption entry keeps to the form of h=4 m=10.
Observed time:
h=9 m=30
